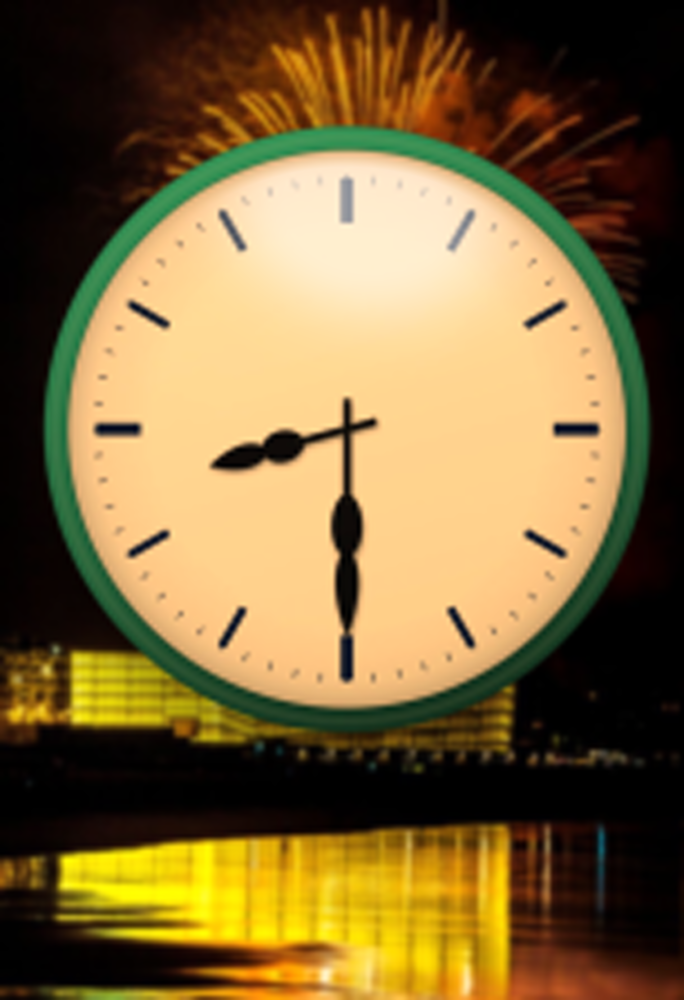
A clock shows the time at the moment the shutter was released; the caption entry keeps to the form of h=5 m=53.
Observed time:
h=8 m=30
